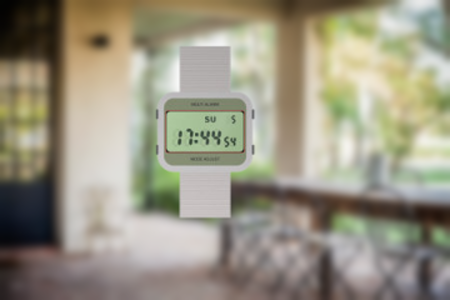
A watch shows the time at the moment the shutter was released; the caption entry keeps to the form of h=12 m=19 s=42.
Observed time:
h=17 m=44 s=54
